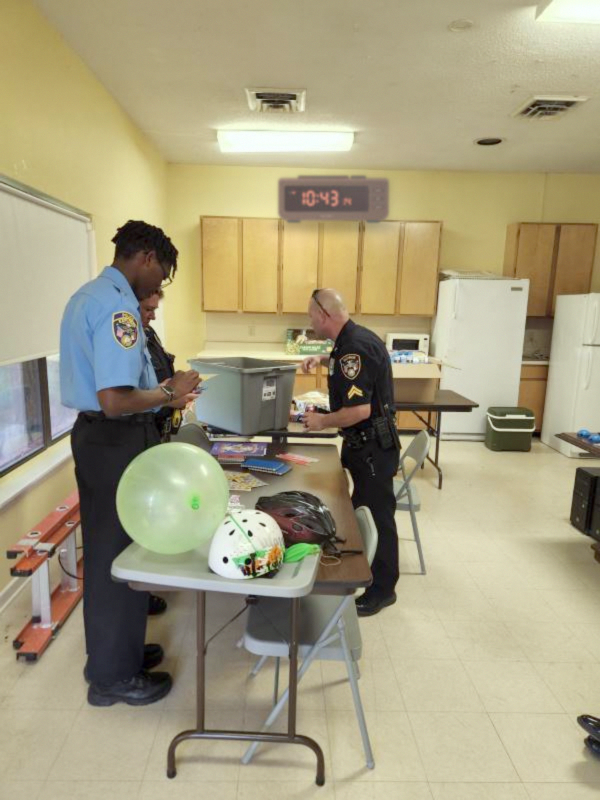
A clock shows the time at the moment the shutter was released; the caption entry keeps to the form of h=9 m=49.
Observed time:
h=10 m=43
